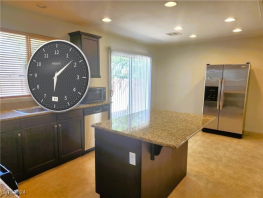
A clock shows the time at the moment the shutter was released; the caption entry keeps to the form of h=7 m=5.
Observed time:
h=6 m=8
